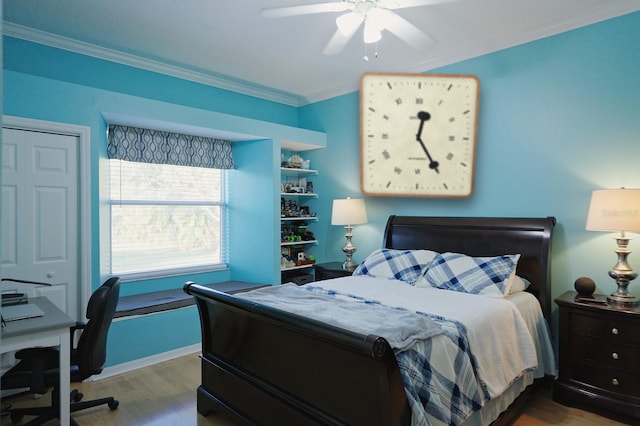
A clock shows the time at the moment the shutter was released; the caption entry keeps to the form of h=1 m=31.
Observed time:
h=12 m=25
